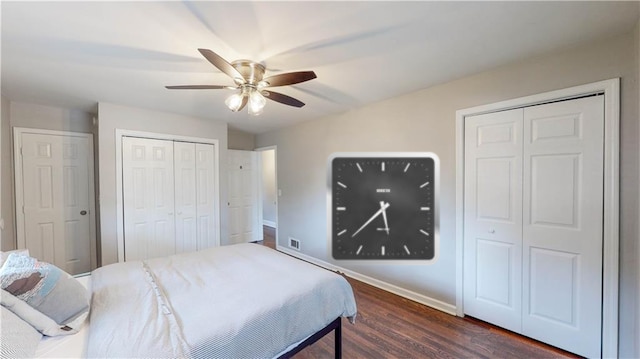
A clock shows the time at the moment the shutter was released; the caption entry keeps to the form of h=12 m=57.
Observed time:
h=5 m=38
